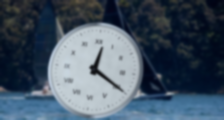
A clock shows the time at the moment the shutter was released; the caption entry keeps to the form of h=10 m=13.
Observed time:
h=12 m=20
